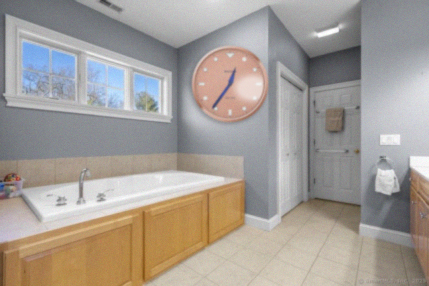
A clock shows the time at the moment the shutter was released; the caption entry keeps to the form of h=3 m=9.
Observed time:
h=12 m=36
